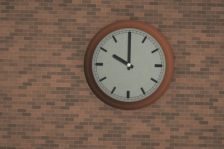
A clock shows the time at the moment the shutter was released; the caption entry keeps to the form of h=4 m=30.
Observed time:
h=10 m=0
